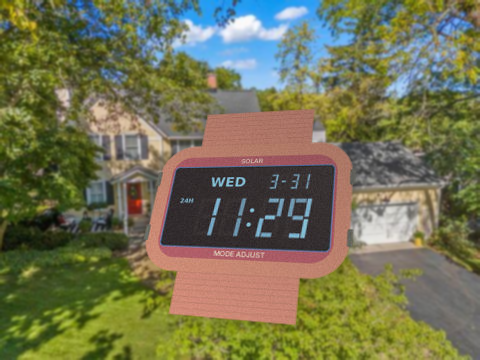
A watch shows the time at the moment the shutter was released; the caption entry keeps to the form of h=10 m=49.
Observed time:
h=11 m=29
